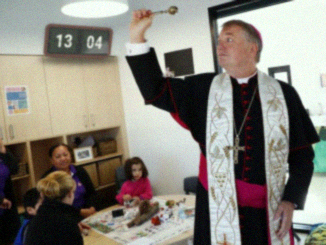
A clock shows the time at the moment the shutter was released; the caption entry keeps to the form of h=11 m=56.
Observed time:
h=13 m=4
